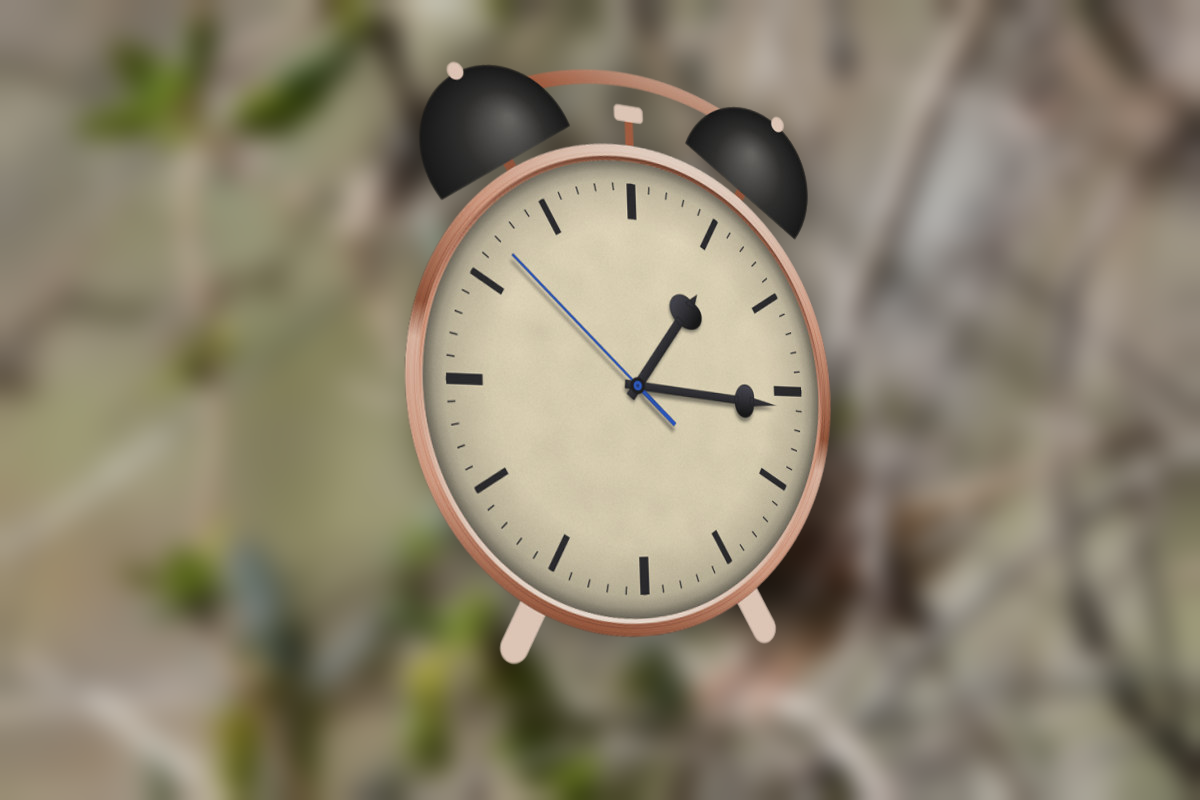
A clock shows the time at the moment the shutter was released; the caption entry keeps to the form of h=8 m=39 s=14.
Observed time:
h=1 m=15 s=52
